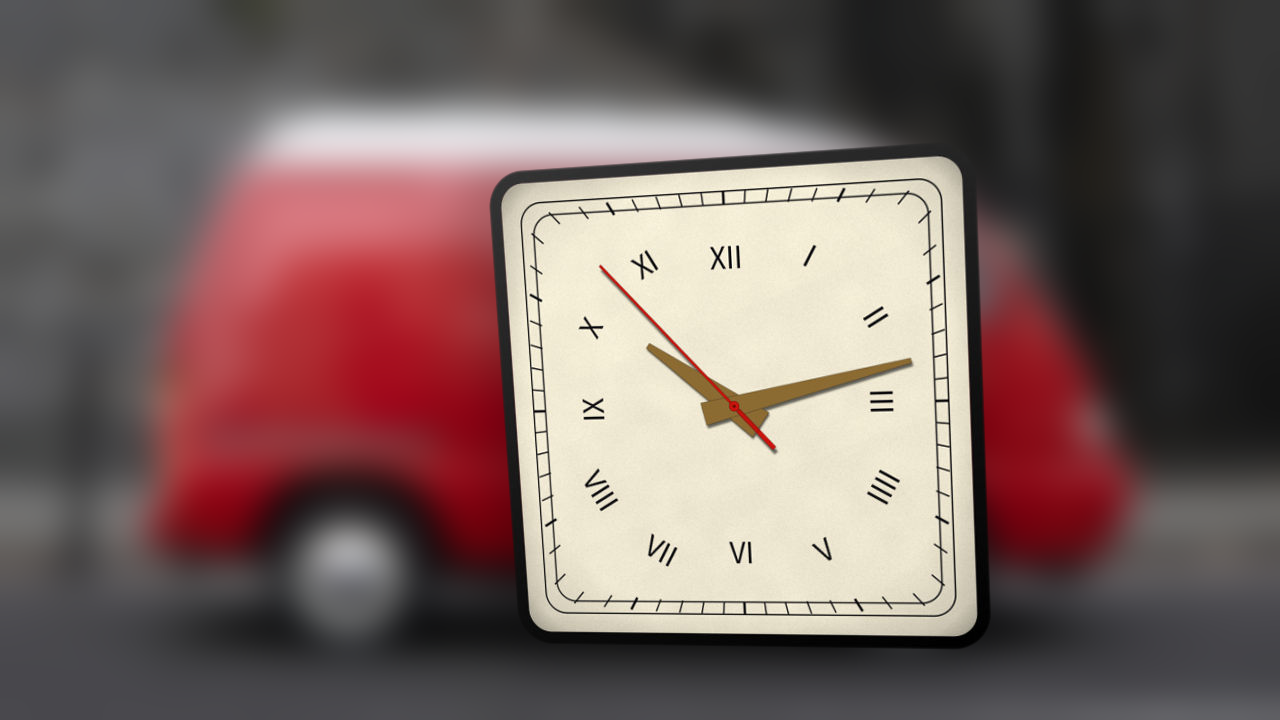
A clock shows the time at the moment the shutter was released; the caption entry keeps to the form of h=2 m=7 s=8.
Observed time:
h=10 m=12 s=53
